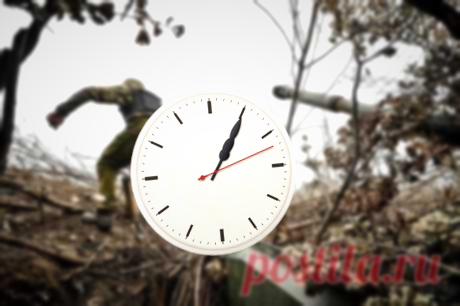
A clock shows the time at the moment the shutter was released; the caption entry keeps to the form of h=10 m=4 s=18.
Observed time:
h=1 m=5 s=12
